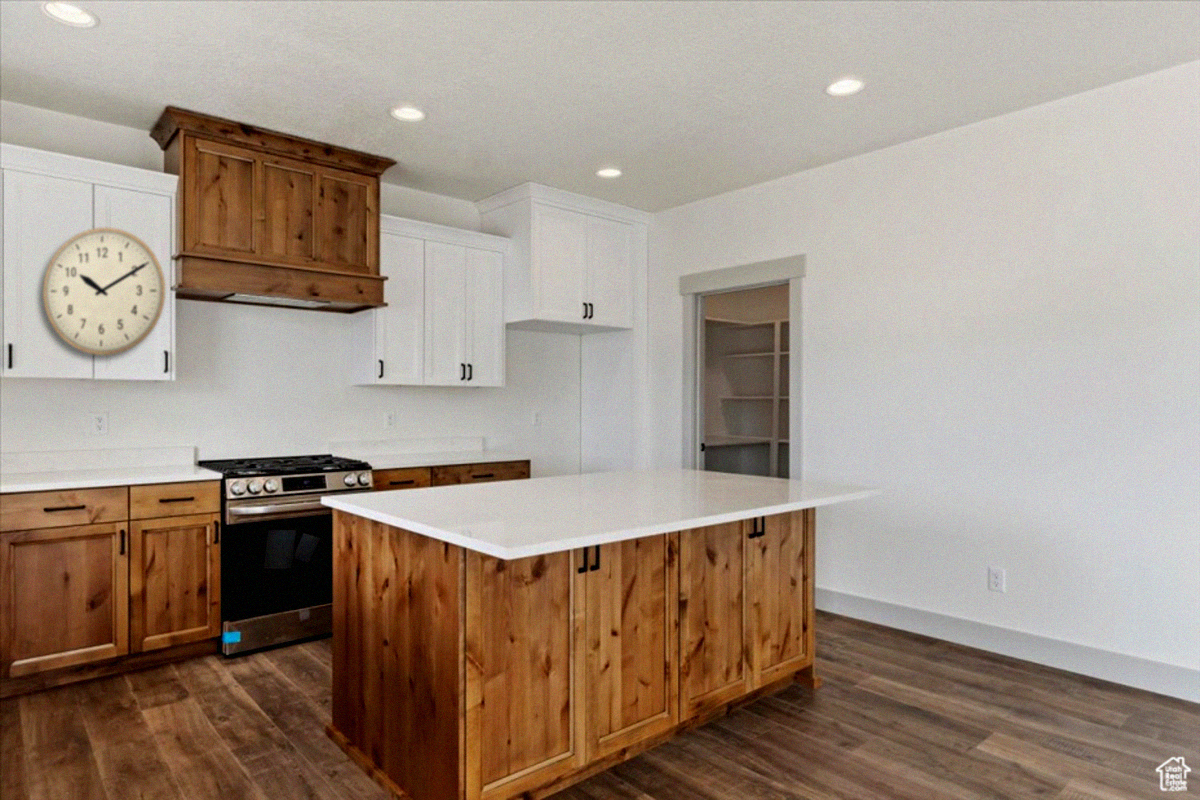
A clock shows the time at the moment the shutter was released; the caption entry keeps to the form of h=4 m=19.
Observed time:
h=10 m=10
